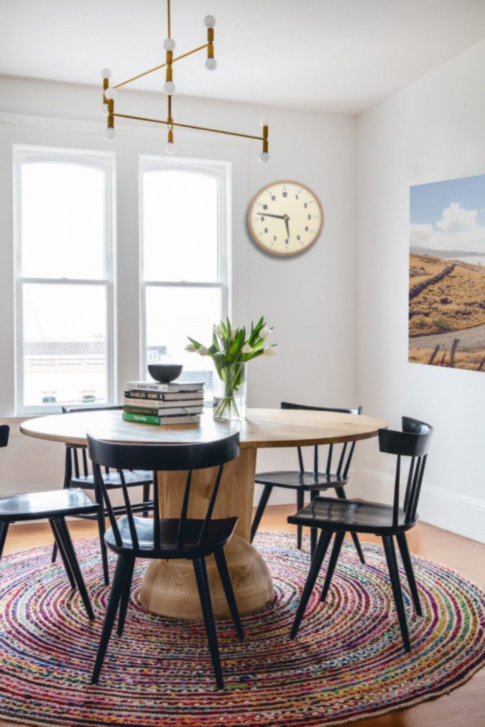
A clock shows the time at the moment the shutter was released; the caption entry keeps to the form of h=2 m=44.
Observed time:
h=5 m=47
